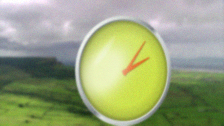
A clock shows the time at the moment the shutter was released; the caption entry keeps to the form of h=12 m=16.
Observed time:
h=2 m=6
